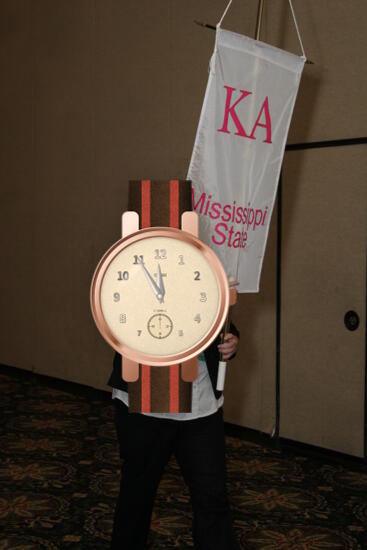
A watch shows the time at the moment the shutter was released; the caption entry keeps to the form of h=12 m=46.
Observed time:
h=11 m=55
